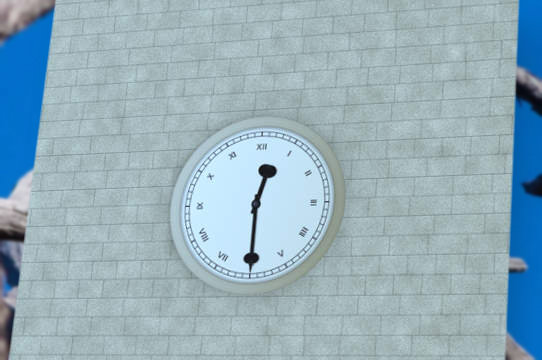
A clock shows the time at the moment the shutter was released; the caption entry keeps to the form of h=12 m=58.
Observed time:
h=12 m=30
